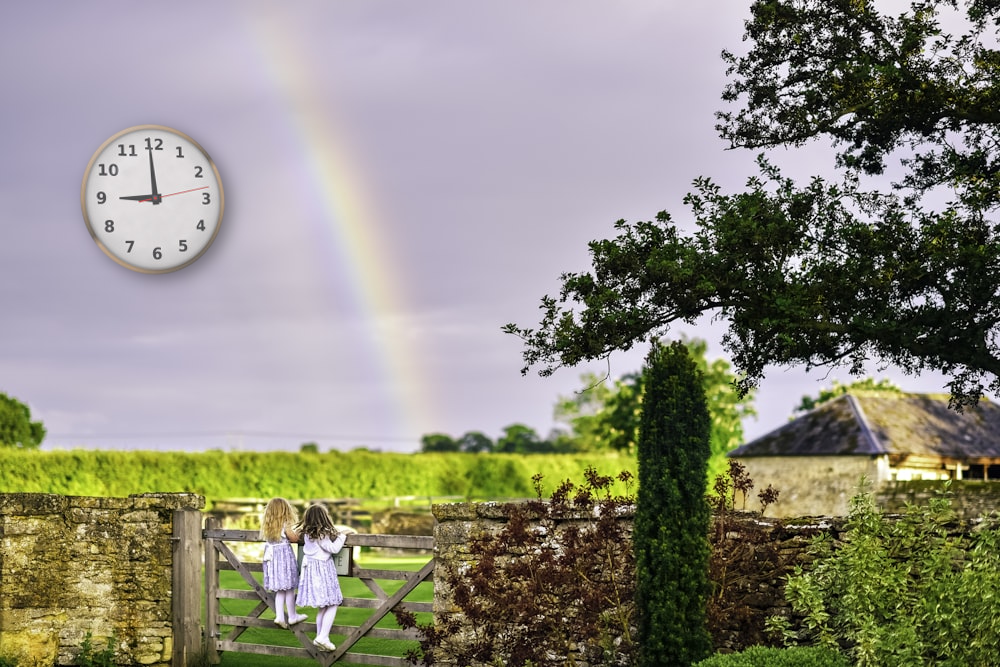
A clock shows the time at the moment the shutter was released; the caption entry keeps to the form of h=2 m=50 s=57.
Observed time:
h=8 m=59 s=13
